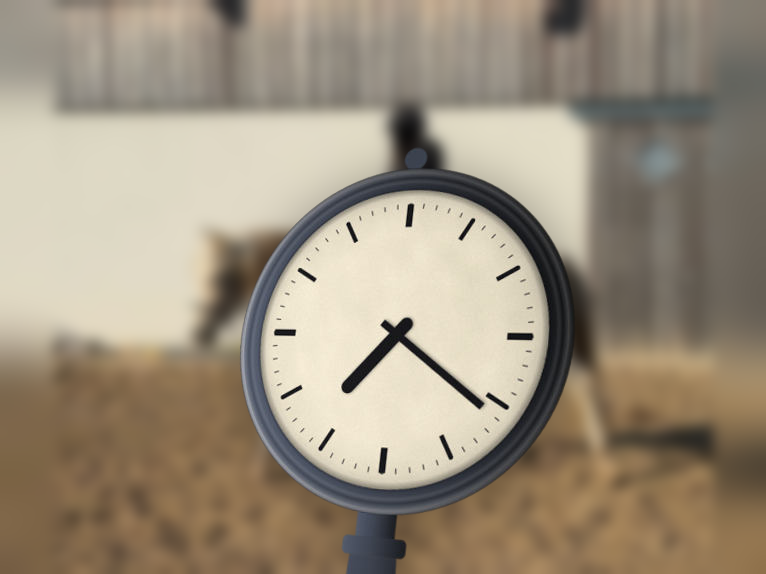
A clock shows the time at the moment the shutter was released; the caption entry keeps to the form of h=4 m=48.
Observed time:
h=7 m=21
